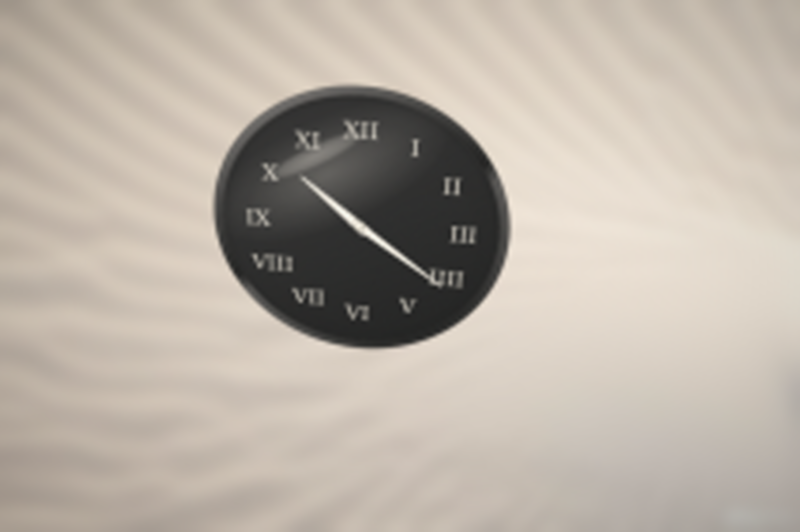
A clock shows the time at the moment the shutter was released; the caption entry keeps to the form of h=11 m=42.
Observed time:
h=10 m=21
